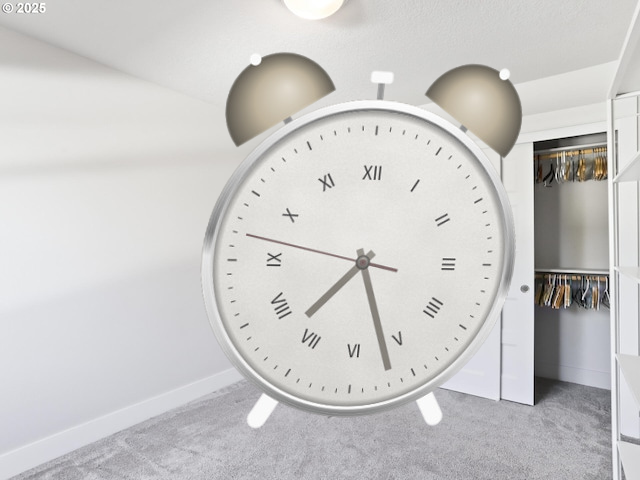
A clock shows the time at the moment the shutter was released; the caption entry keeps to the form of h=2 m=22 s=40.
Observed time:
h=7 m=26 s=47
